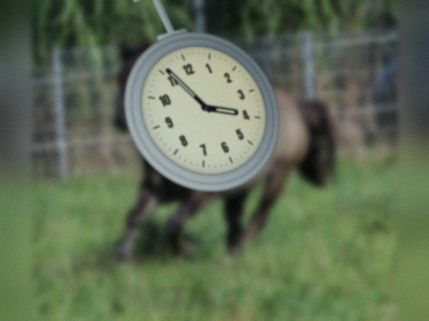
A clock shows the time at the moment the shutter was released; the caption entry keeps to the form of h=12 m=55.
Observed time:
h=3 m=56
